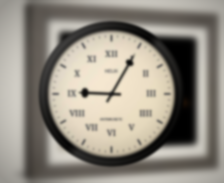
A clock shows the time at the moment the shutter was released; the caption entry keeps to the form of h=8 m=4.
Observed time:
h=9 m=5
